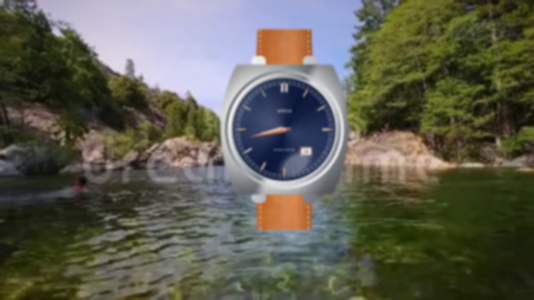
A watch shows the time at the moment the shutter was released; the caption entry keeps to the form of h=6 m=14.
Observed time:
h=8 m=43
